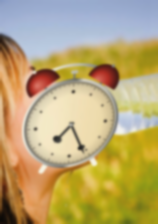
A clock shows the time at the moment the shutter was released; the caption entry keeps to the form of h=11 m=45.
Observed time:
h=7 m=26
